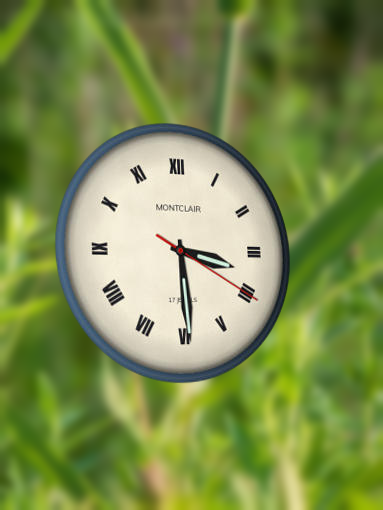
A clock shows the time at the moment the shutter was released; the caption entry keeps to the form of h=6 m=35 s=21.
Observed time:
h=3 m=29 s=20
